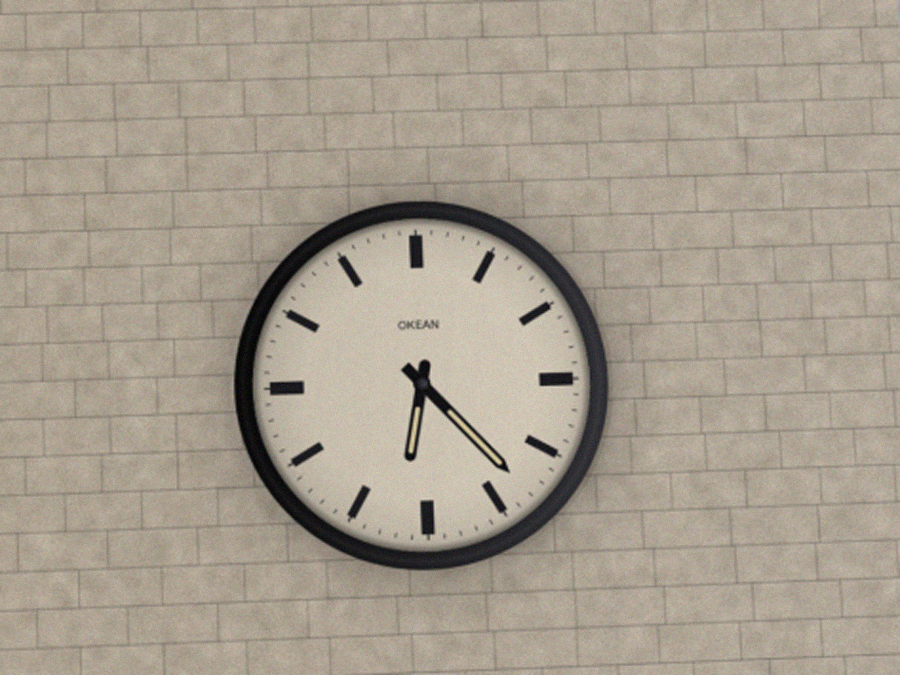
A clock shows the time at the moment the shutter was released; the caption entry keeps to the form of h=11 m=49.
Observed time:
h=6 m=23
